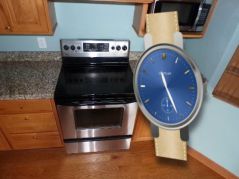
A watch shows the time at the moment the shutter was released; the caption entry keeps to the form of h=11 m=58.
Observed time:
h=11 m=26
